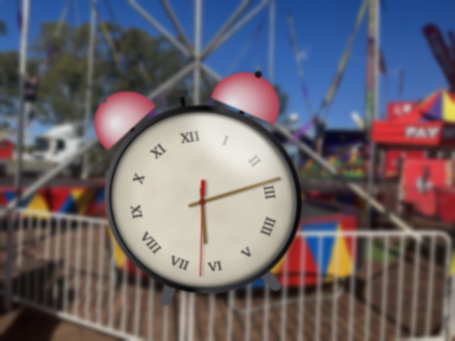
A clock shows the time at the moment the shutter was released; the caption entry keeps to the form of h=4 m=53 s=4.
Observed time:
h=6 m=13 s=32
